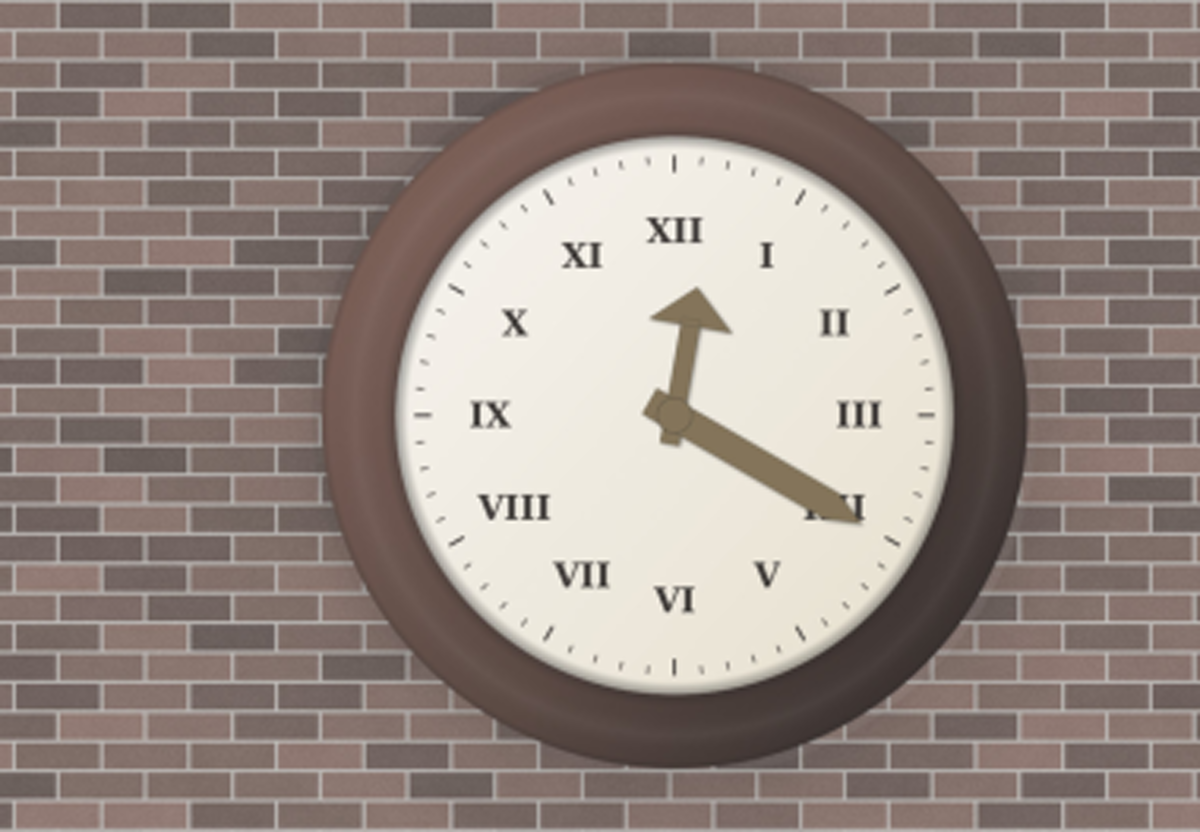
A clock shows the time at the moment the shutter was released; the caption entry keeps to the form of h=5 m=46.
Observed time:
h=12 m=20
